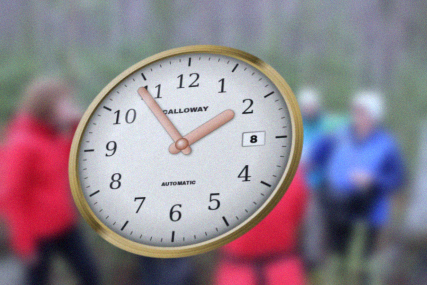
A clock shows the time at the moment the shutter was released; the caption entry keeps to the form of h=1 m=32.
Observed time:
h=1 m=54
